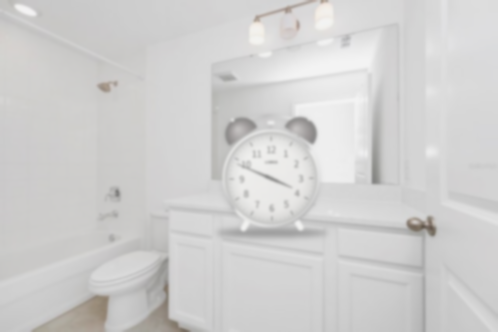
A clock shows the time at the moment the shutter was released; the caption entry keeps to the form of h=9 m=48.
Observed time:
h=3 m=49
